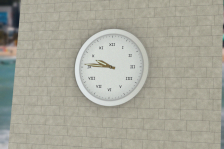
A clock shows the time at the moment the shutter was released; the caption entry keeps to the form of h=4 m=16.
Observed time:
h=9 m=46
